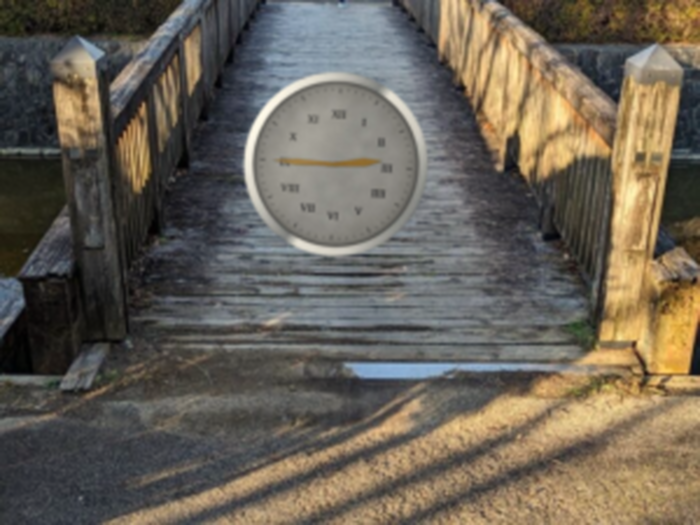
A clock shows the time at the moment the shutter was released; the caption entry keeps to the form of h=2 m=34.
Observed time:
h=2 m=45
